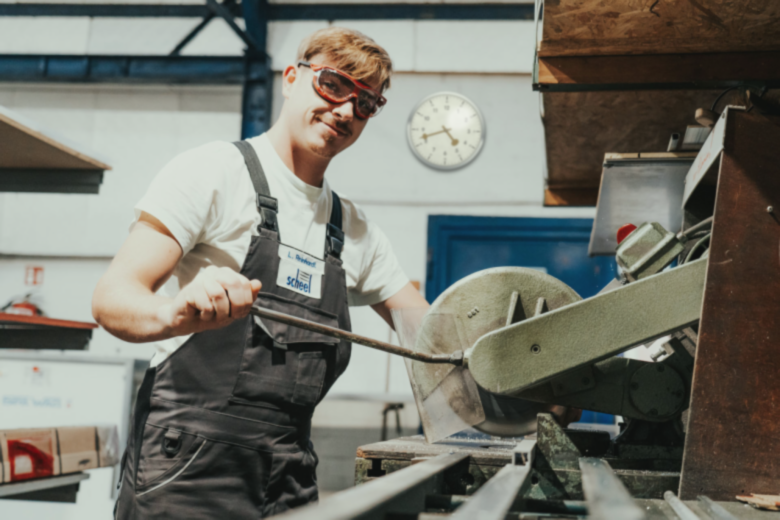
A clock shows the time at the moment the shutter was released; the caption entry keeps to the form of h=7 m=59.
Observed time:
h=4 m=42
